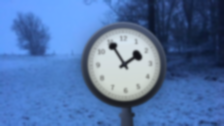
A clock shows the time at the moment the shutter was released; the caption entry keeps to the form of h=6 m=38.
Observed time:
h=1 m=55
